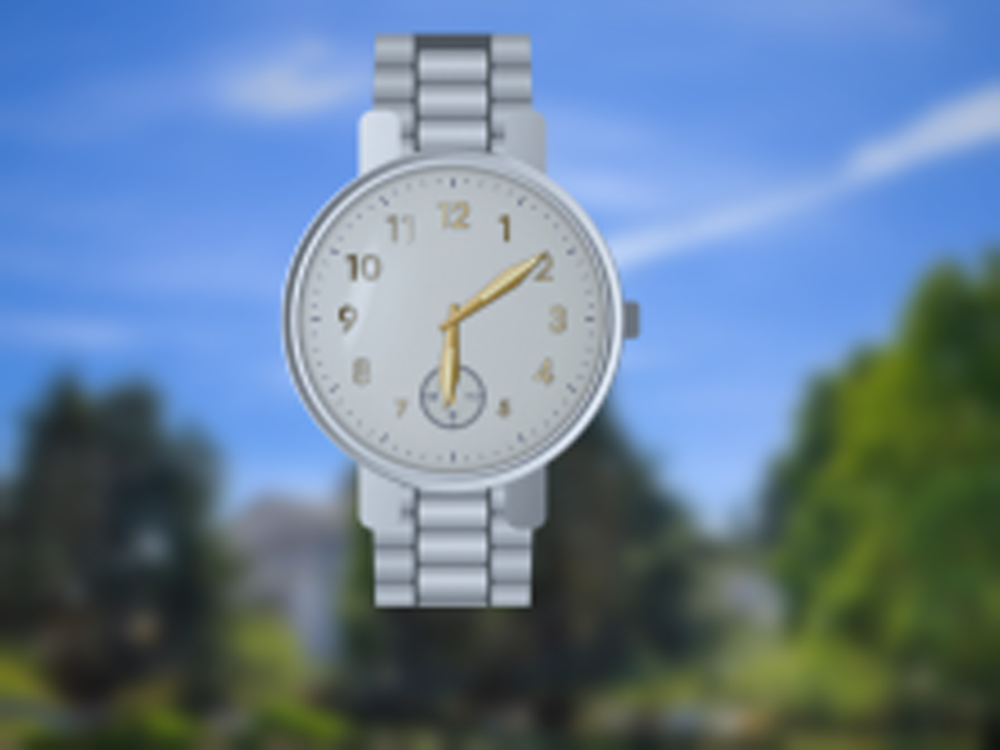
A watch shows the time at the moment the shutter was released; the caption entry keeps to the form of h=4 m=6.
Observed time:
h=6 m=9
